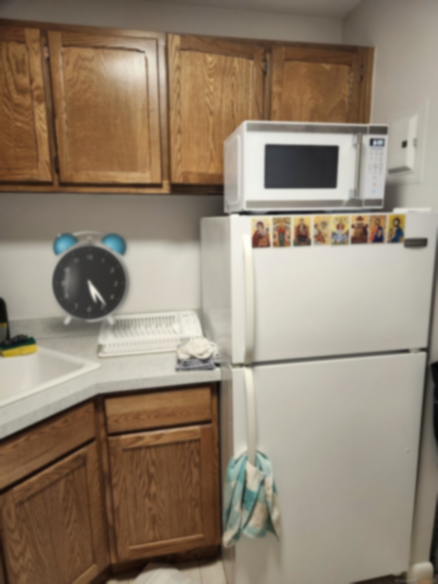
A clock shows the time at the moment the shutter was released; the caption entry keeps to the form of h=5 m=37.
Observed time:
h=5 m=24
